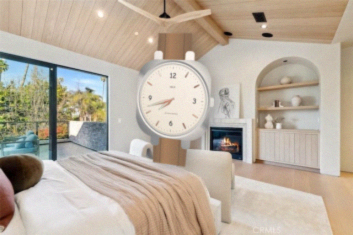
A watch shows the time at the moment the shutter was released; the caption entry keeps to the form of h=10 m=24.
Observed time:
h=7 m=42
